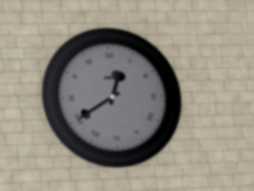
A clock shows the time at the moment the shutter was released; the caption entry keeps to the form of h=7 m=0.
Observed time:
h=12 m=40
